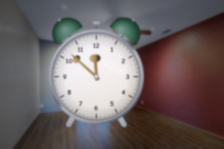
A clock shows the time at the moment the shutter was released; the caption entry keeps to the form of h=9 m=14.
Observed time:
h=11 m=52
